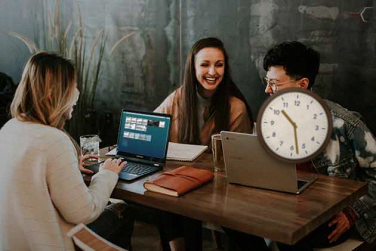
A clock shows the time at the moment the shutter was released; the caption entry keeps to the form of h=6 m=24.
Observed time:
h=10 m=28
